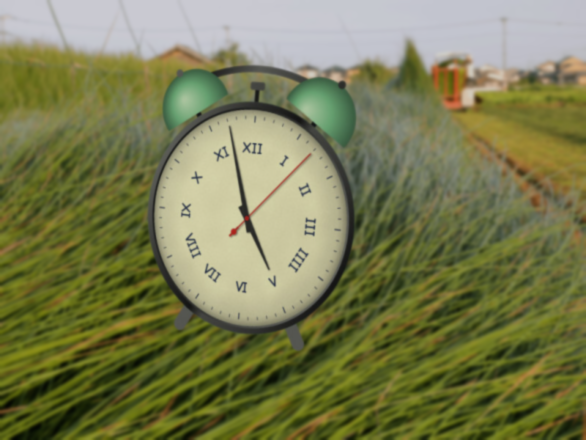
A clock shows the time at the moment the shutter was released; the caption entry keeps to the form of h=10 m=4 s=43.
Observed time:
h=4 m=57 s=7
